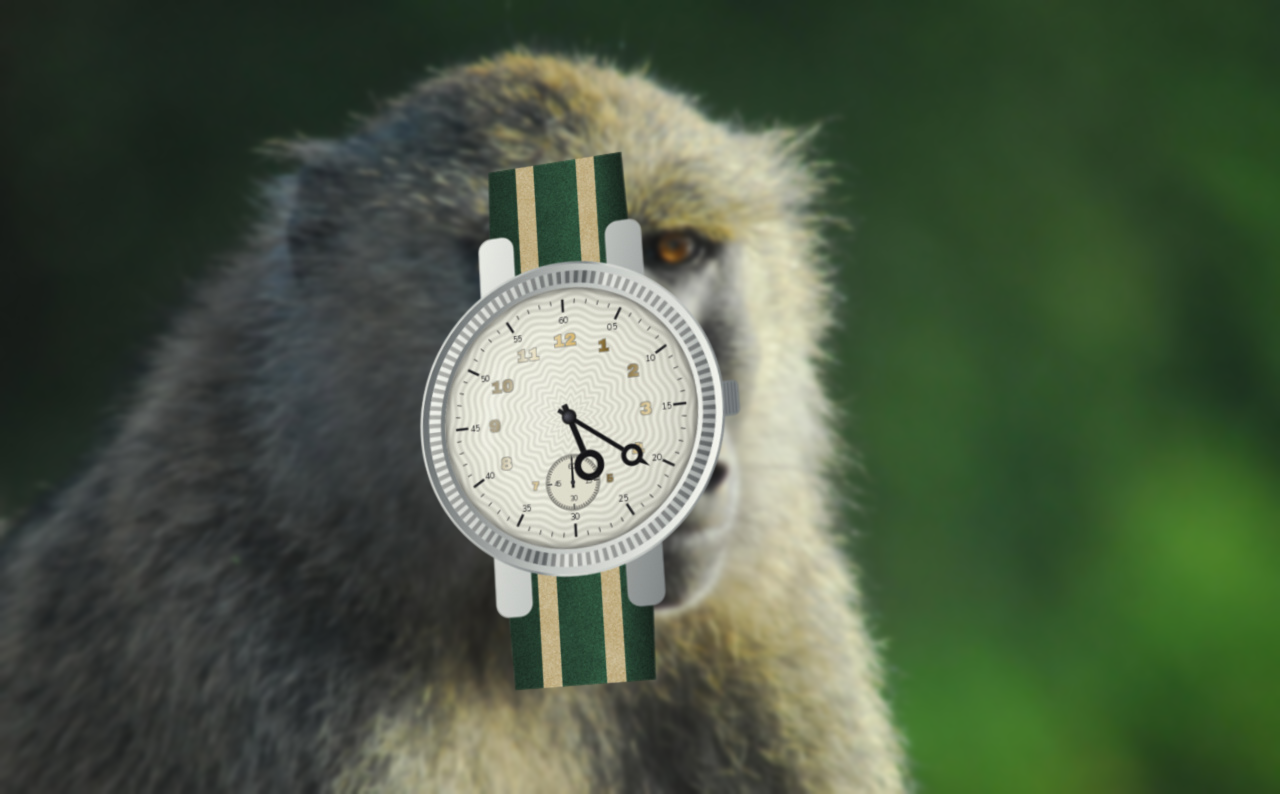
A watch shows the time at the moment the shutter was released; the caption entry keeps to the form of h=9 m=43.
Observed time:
h=5 m=21
